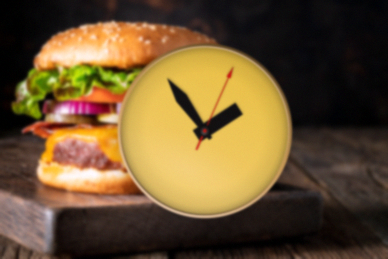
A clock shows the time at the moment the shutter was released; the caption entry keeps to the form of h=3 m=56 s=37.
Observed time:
h=1 m=54 s=4
